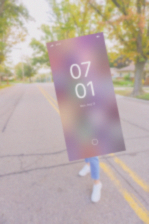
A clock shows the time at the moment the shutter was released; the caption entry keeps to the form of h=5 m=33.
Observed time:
h=7 m=1
